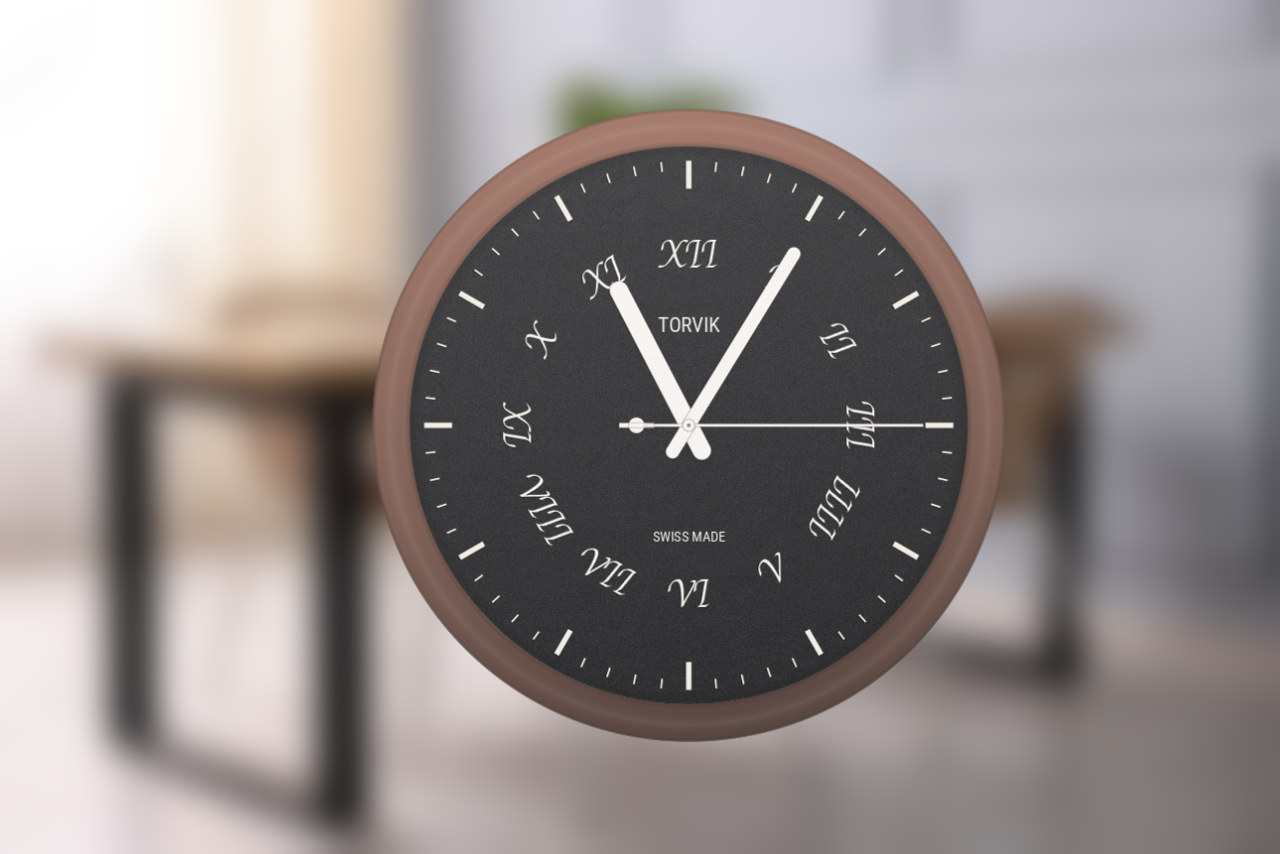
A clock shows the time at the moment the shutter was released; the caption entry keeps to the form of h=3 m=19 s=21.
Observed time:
h=11 m=5 s=15
